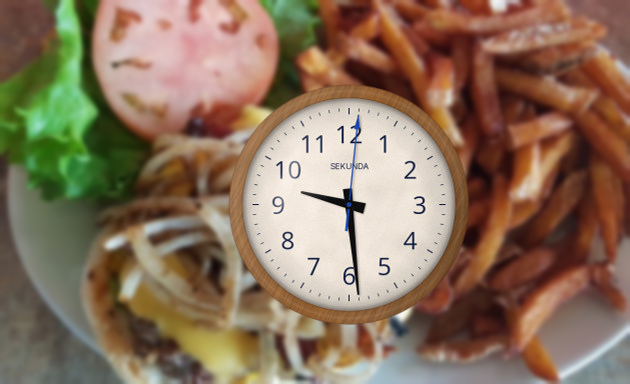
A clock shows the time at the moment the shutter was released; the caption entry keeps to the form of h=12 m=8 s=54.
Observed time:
h=9 m=29 s=1
